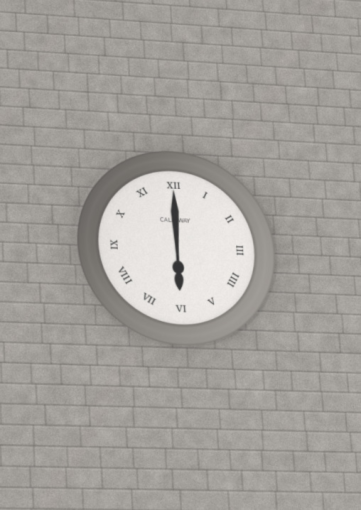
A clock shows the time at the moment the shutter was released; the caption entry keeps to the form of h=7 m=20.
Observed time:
h=6 m=0
